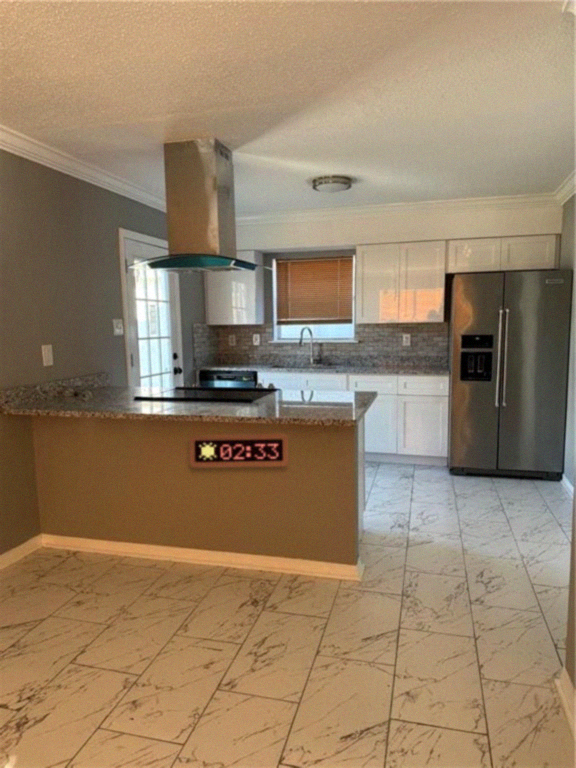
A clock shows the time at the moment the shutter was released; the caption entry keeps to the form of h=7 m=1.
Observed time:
h=2 m=33
